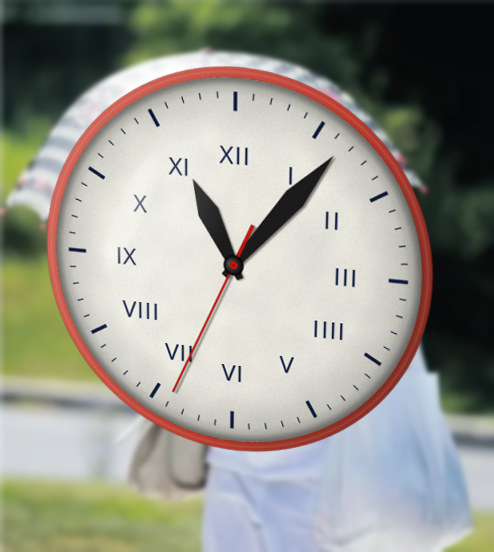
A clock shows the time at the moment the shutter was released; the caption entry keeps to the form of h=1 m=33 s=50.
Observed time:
h=11 m=6 s=34
